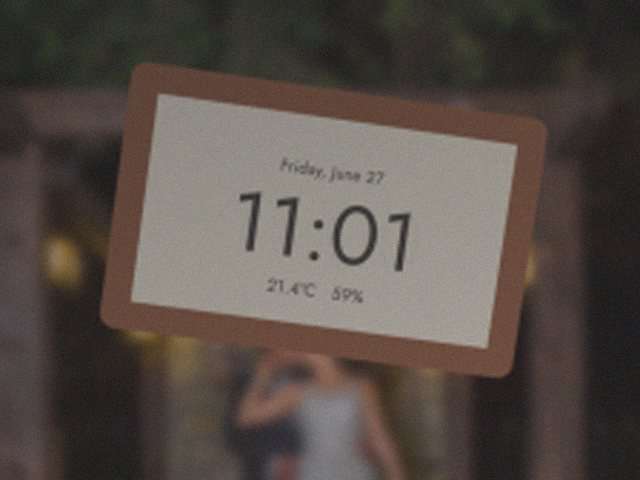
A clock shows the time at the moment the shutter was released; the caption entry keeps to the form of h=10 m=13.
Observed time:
h=11 m=1
